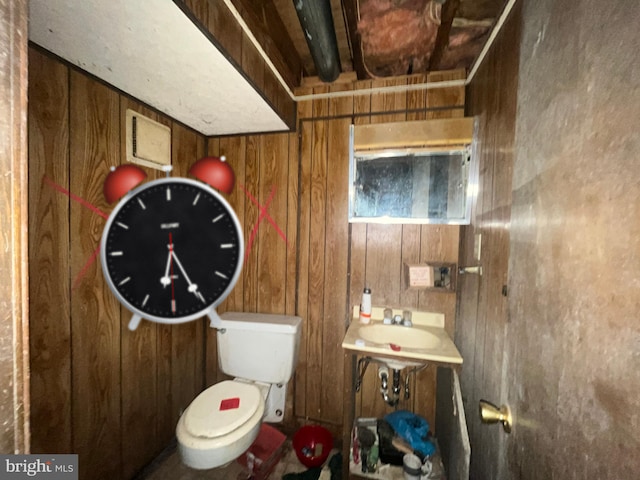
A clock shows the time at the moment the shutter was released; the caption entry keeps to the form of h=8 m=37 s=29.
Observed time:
h=6 m=25 s=30
